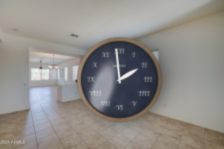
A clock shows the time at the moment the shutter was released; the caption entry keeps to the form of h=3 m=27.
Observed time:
h=1 m=59
